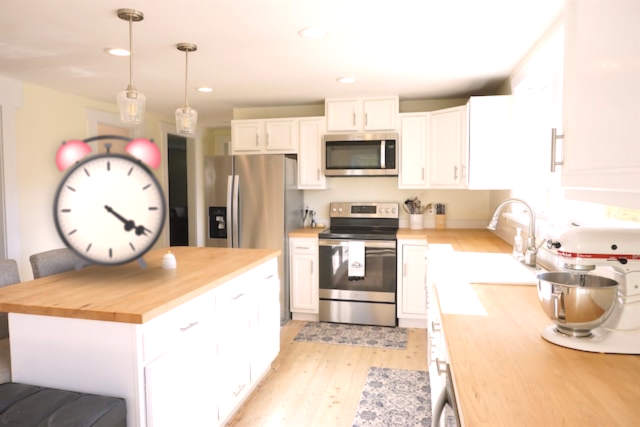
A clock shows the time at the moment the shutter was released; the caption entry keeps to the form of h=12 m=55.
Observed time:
h=4 m=21
